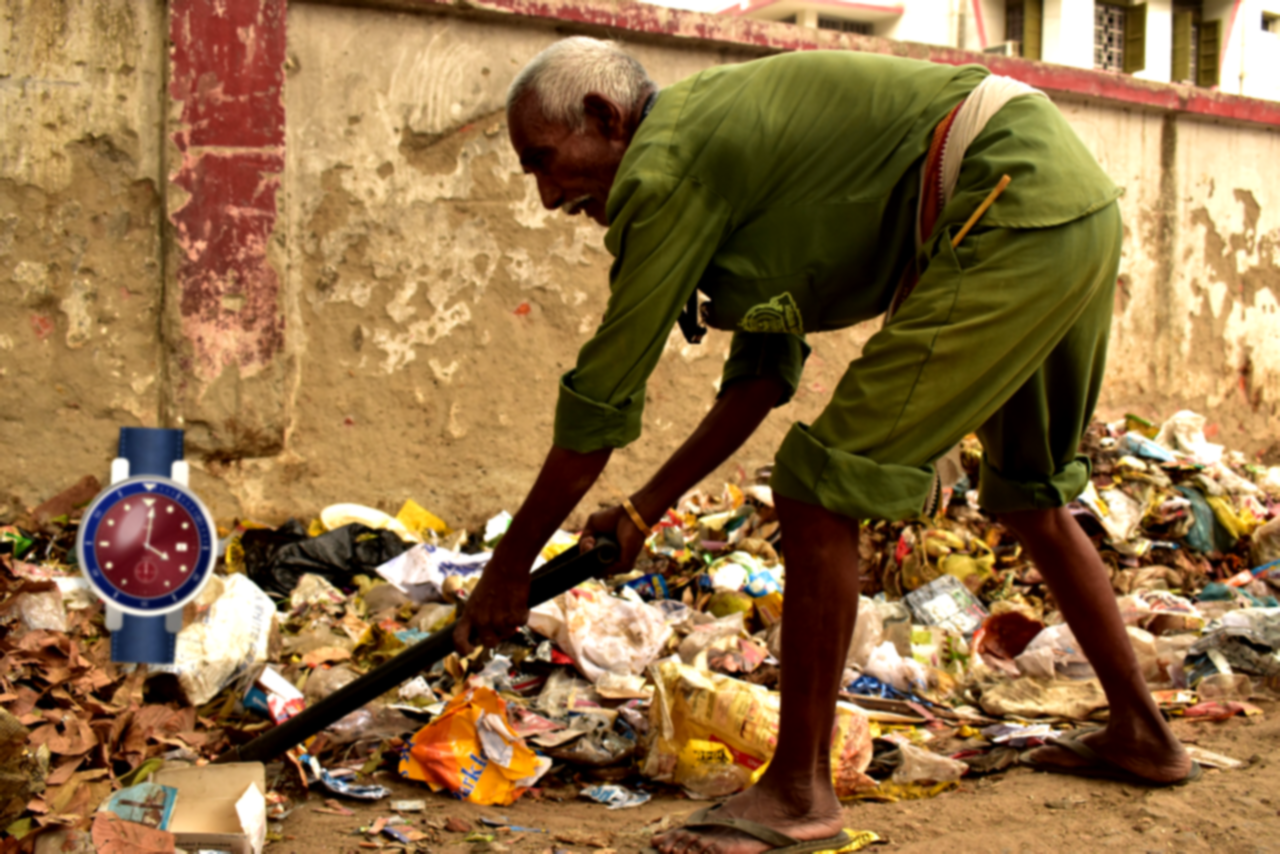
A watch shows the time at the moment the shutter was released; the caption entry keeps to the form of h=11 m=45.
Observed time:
h=4 m=1
